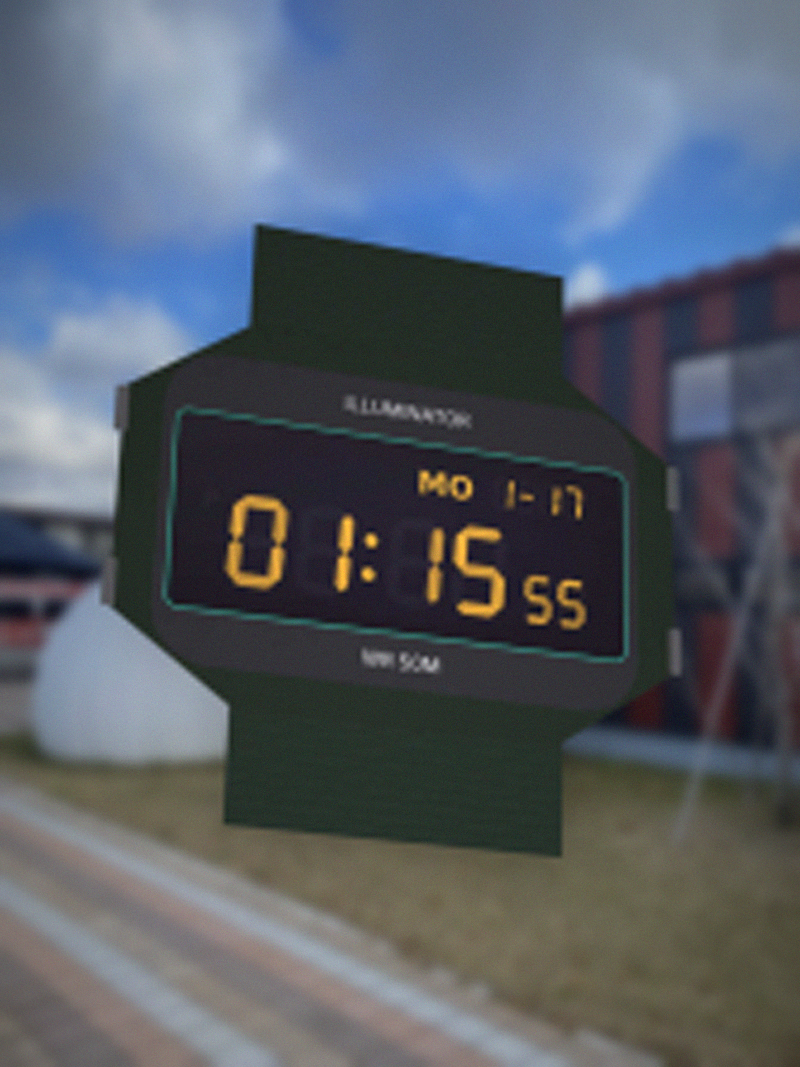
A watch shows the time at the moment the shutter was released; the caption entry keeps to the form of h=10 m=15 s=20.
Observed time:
h=1 m=15 s=55
